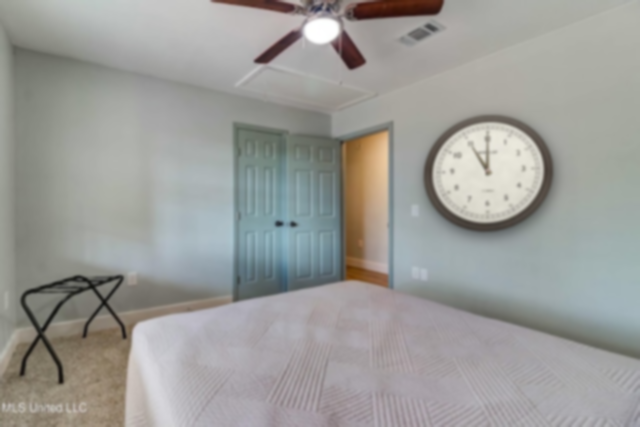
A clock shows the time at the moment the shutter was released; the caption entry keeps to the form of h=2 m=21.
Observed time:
h=11 m=0
